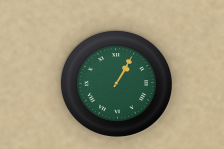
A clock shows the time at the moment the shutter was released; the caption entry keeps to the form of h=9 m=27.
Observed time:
h=1 m=5
